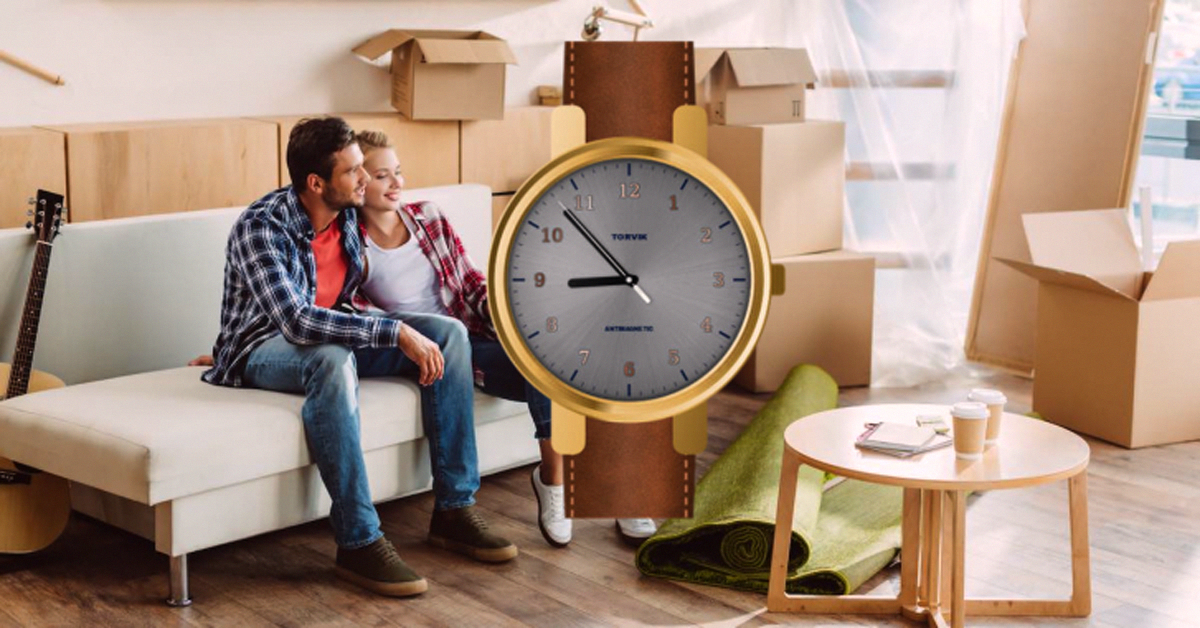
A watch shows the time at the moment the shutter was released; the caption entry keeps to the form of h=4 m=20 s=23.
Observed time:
h=8 m=52 s=53
